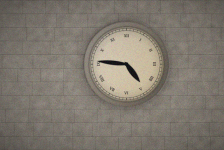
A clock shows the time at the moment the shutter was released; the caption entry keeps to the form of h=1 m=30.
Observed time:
h=4 m=46
